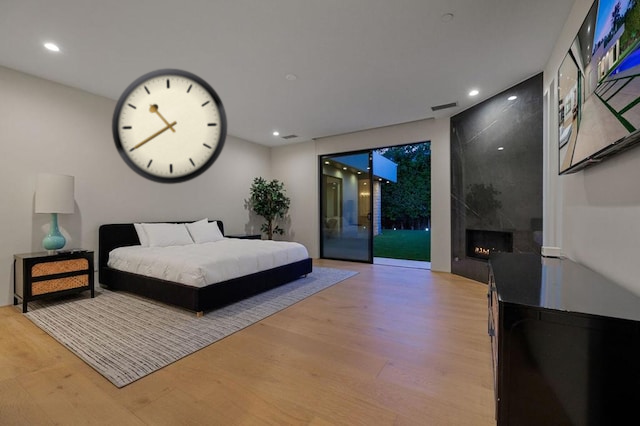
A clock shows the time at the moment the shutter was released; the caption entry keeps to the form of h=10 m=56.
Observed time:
h=10 m=40
